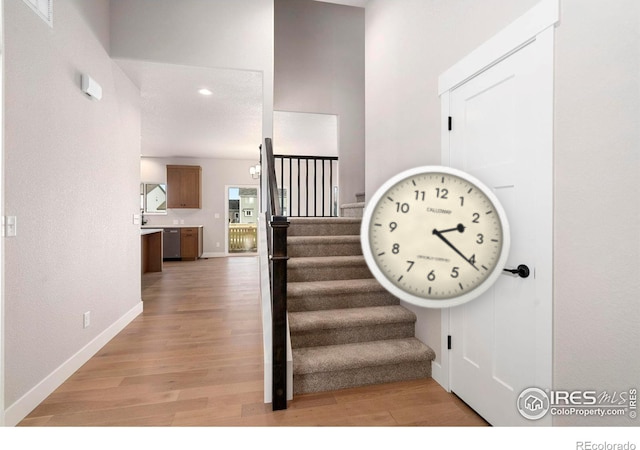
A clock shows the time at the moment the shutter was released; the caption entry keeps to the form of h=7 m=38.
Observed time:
h=2 m=21
